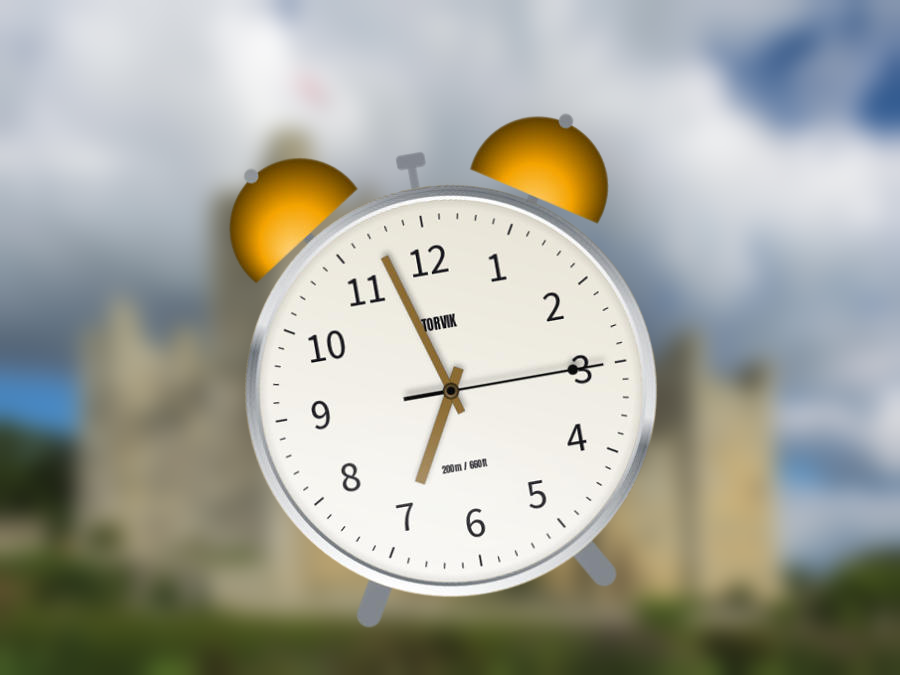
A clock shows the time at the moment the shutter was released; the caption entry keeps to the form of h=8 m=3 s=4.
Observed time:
h=6 m=57 s=15
